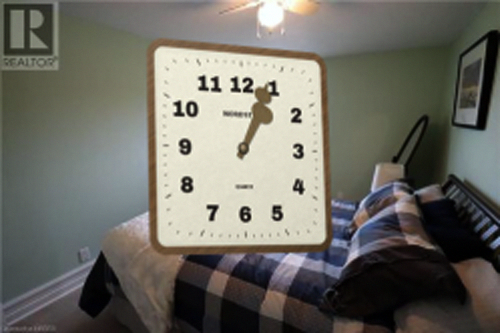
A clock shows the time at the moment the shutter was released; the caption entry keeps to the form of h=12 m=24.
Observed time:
h=1 m=4
